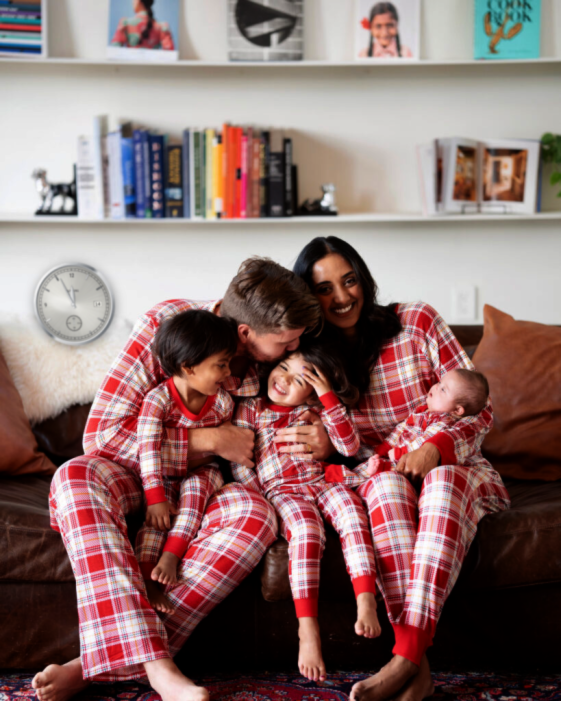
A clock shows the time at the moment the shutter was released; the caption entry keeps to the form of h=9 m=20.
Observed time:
h=11 m=56
